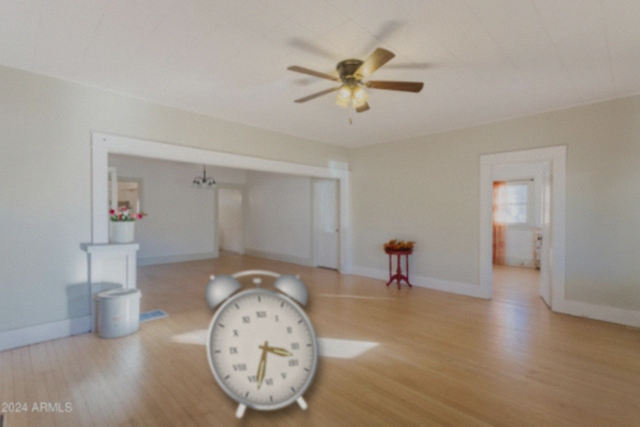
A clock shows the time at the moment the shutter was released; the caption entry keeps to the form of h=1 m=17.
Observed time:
h=3 m=33
